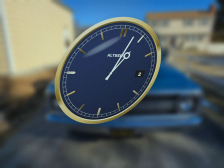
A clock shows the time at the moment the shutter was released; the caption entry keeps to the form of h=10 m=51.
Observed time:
h=1 m=3
